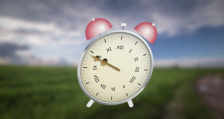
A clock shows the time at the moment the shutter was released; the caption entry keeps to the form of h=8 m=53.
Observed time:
h=9 m=49
